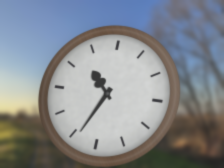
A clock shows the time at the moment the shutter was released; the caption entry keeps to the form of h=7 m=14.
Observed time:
h=10 m=34
